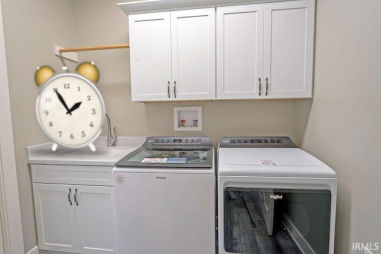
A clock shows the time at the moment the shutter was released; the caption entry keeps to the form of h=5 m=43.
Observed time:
h=1 m=55
